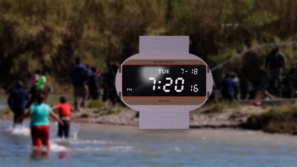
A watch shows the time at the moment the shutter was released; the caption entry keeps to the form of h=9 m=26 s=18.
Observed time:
h=7 m=20 s=16
